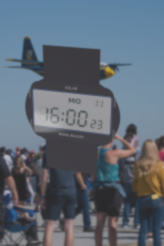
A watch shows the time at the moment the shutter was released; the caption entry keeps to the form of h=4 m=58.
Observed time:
h=16 m=0
